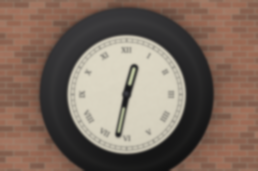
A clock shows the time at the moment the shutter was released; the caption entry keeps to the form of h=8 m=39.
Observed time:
h=12 m=32
